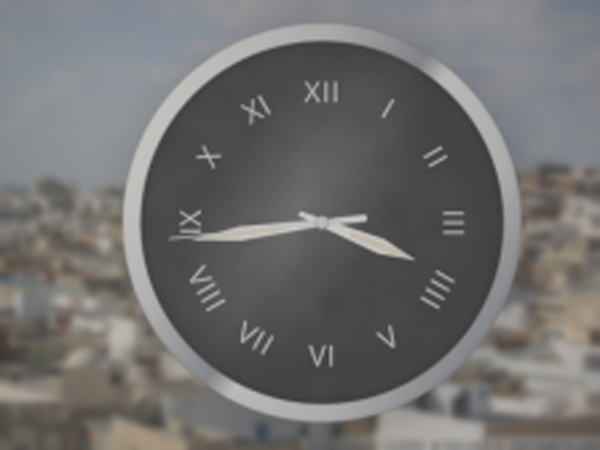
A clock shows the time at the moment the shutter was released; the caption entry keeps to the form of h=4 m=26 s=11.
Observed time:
h=3 m=43 s=44
